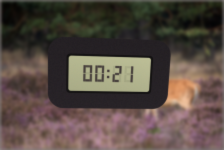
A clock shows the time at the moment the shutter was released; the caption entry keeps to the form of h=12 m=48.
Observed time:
h=0 m=21
